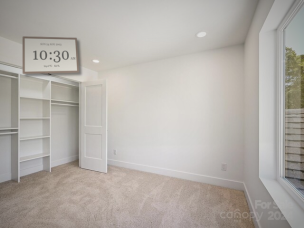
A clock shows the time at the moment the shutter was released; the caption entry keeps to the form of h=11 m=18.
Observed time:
h=10 m=30
